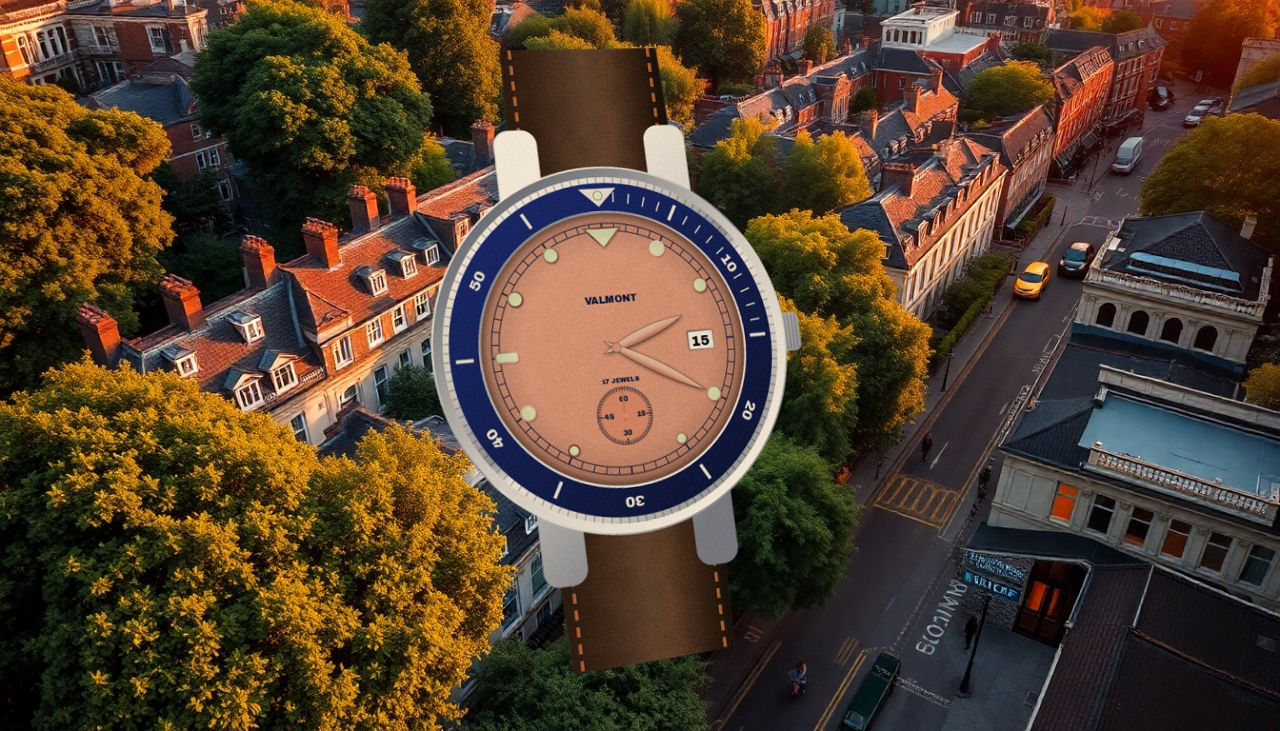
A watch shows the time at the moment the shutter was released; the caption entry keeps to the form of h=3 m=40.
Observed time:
h=2 m=20
